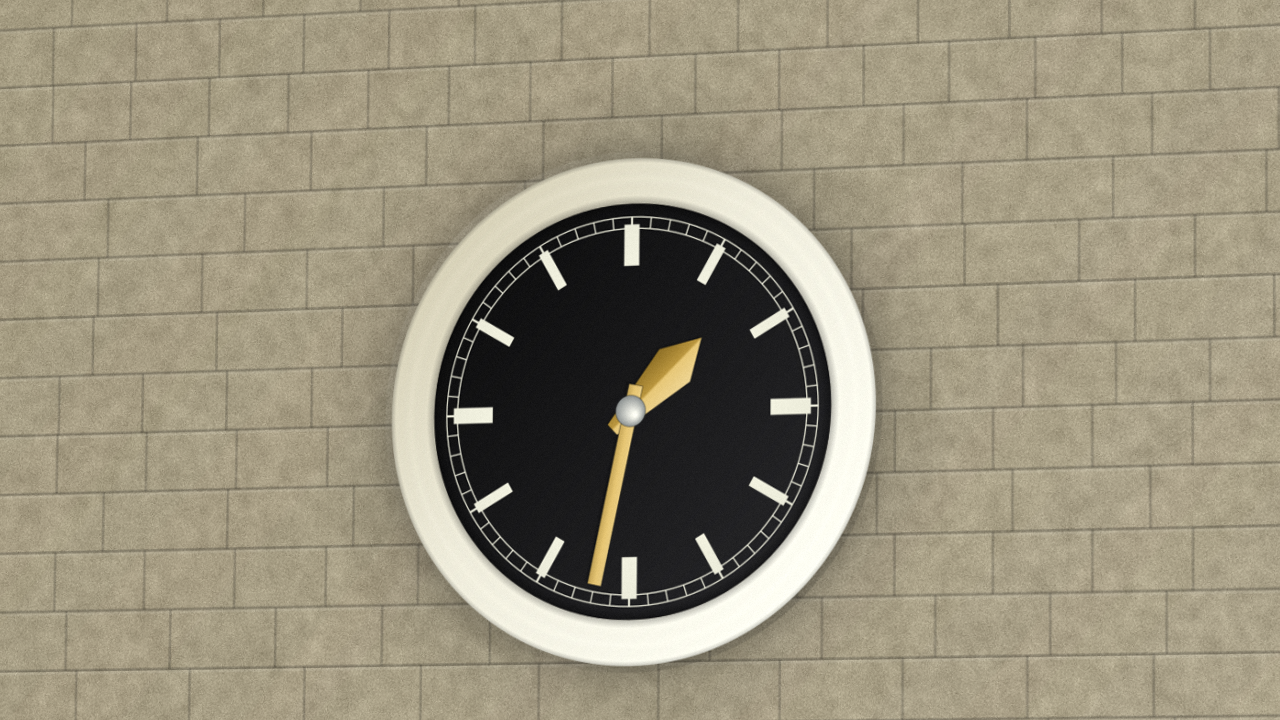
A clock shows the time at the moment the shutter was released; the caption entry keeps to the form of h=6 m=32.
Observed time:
h=1 m=32
